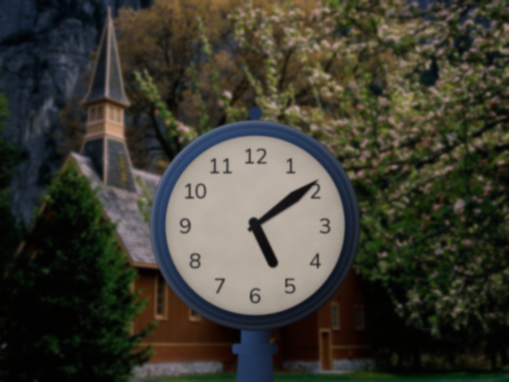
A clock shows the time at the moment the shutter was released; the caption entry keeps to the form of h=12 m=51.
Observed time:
h=5 m=9
